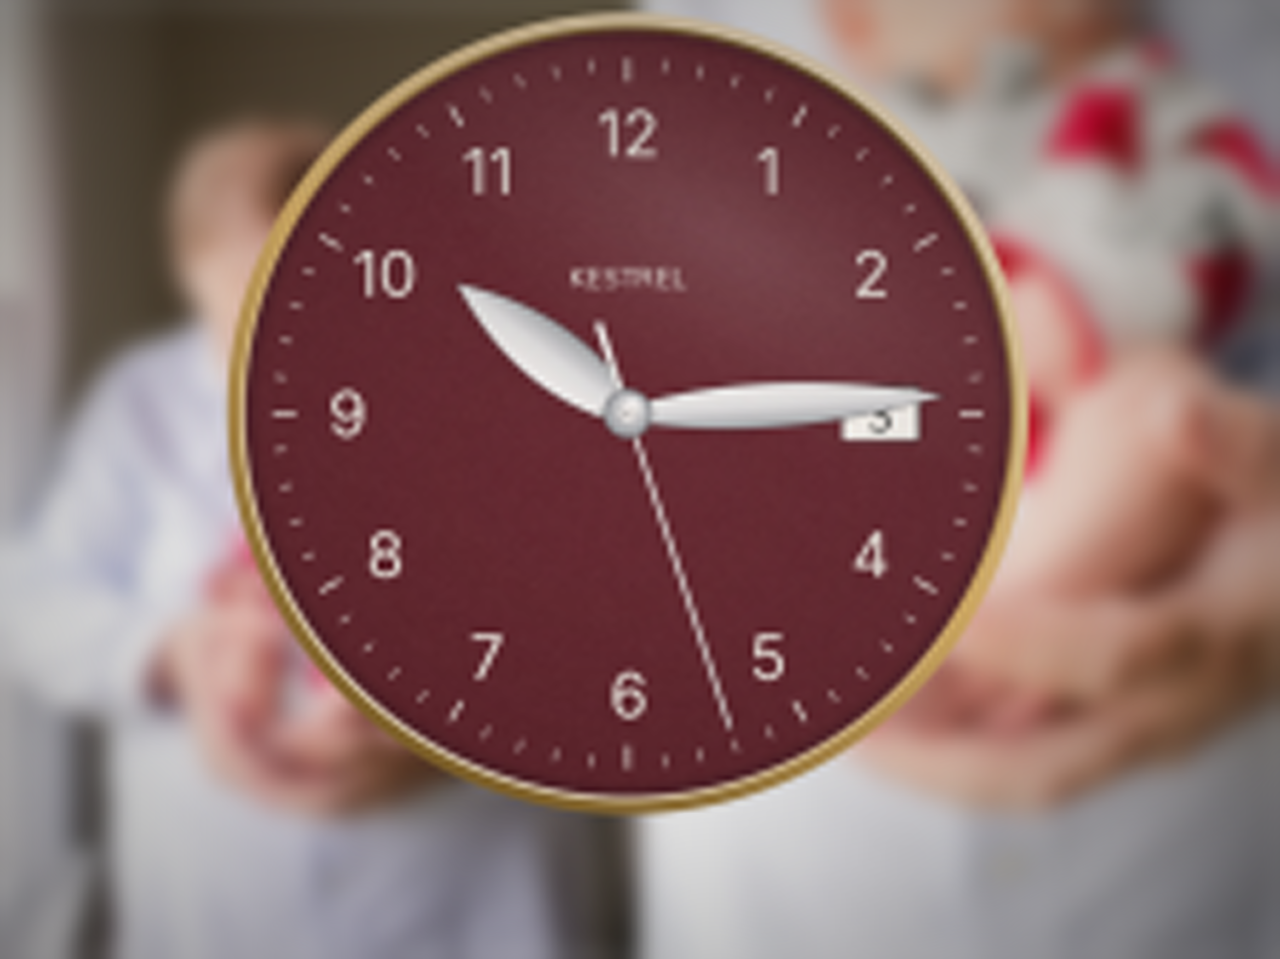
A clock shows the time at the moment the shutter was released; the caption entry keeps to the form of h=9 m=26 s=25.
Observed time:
h=10 m=14 s=27
